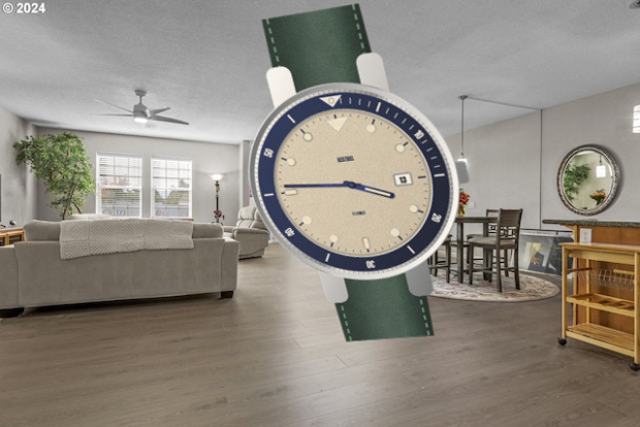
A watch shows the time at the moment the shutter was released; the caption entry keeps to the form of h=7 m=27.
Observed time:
h=3 m=46
